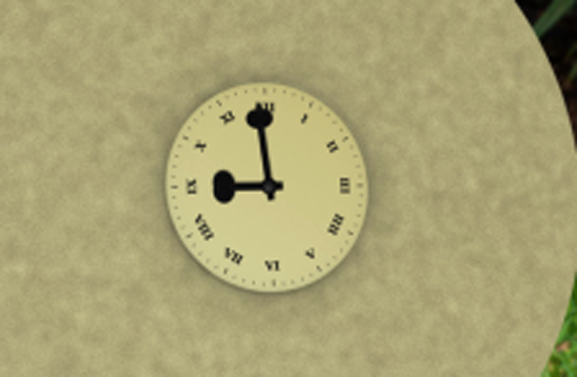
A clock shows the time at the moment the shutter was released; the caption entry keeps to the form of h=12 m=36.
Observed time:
h=8 m=59
